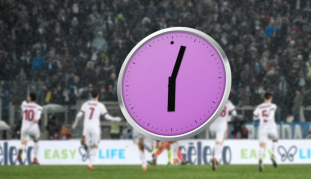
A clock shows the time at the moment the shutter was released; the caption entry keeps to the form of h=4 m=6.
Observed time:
h=6 m=3
